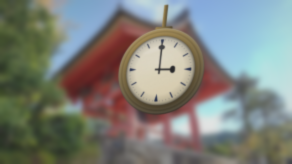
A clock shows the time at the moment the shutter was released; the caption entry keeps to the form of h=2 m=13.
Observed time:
h=3 m=0
